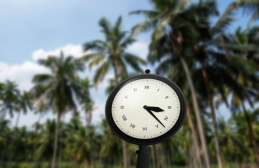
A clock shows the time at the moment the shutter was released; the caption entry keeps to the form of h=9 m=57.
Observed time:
h=3 m=23
